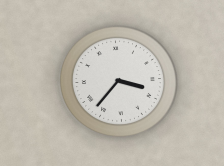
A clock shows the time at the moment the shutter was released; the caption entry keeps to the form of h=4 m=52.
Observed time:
h=3 m=37
